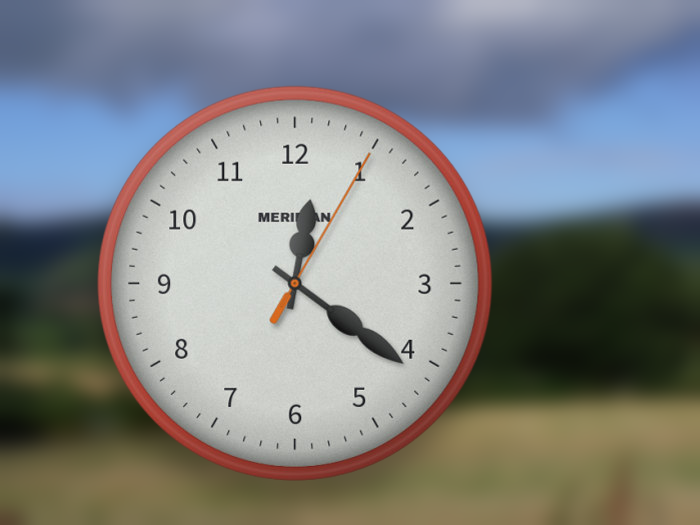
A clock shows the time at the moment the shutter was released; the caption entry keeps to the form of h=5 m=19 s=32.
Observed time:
h=12 m=21 s=5
